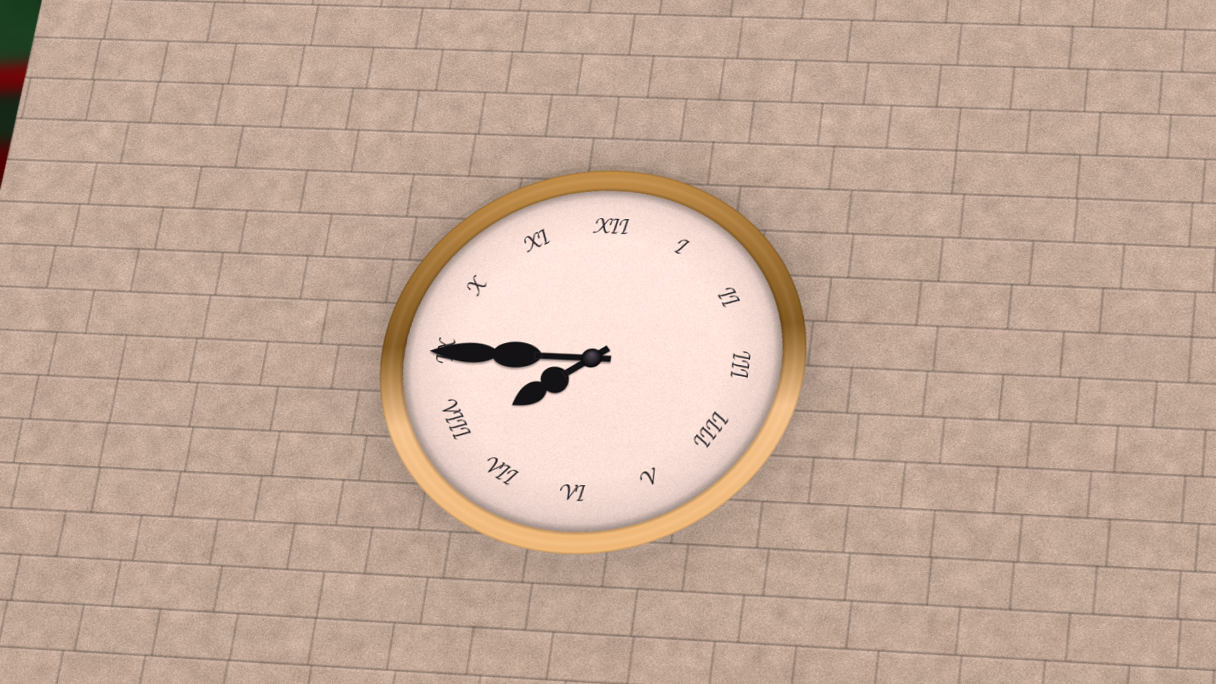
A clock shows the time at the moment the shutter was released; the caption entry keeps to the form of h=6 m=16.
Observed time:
h=7 m=45
